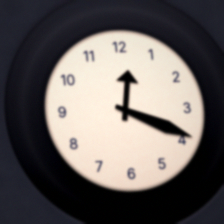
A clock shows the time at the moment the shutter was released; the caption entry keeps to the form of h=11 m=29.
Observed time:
h=12 m=19
